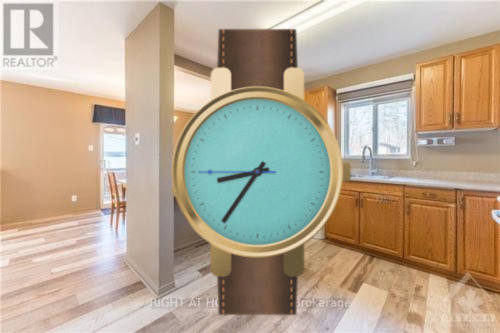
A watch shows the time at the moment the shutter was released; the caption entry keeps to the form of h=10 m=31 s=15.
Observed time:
h=8 m=35 s=45
